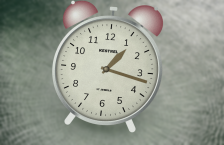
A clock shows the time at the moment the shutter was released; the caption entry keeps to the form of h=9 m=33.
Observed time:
h=1 m=17
